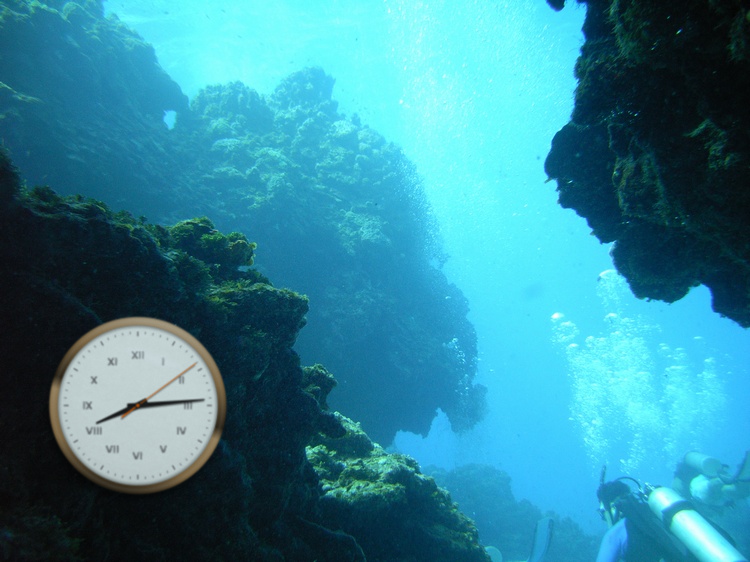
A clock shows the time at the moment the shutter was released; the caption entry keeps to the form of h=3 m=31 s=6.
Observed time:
h=8 m=14 s=9
